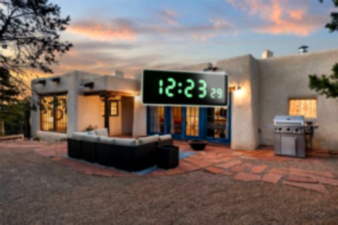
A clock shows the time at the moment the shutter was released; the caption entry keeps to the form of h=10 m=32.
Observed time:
h=12 m=23
